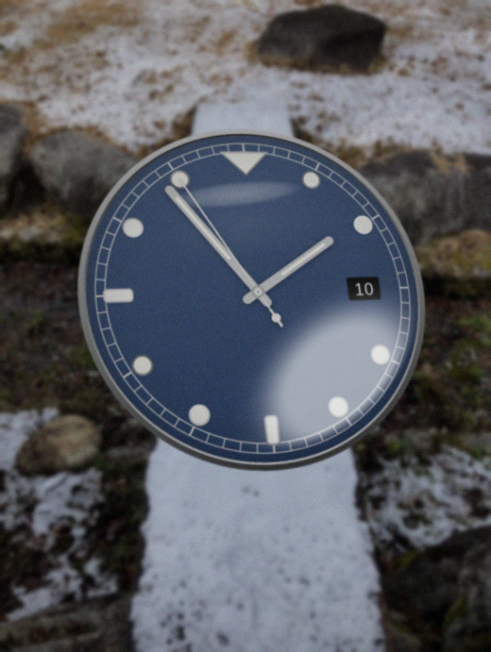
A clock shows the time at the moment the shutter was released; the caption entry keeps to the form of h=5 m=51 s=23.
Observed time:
h=1 m=53 s=55
